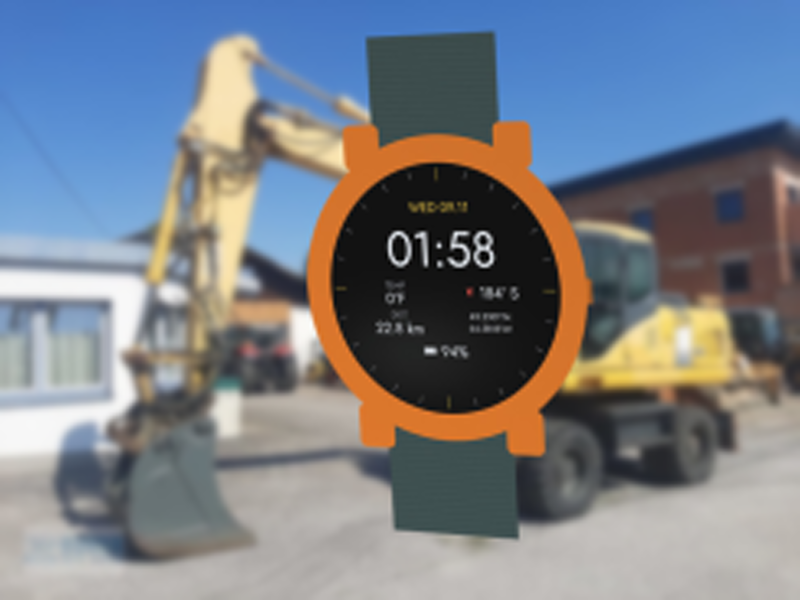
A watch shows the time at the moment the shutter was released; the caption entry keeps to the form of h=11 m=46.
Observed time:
h=1 m=58
